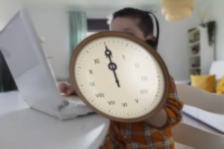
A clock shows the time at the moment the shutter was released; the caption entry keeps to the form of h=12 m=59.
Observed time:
h=12 m=0
